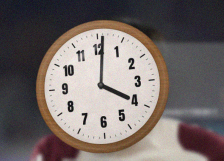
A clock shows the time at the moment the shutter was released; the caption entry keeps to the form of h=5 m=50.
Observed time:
h=4 m=1
